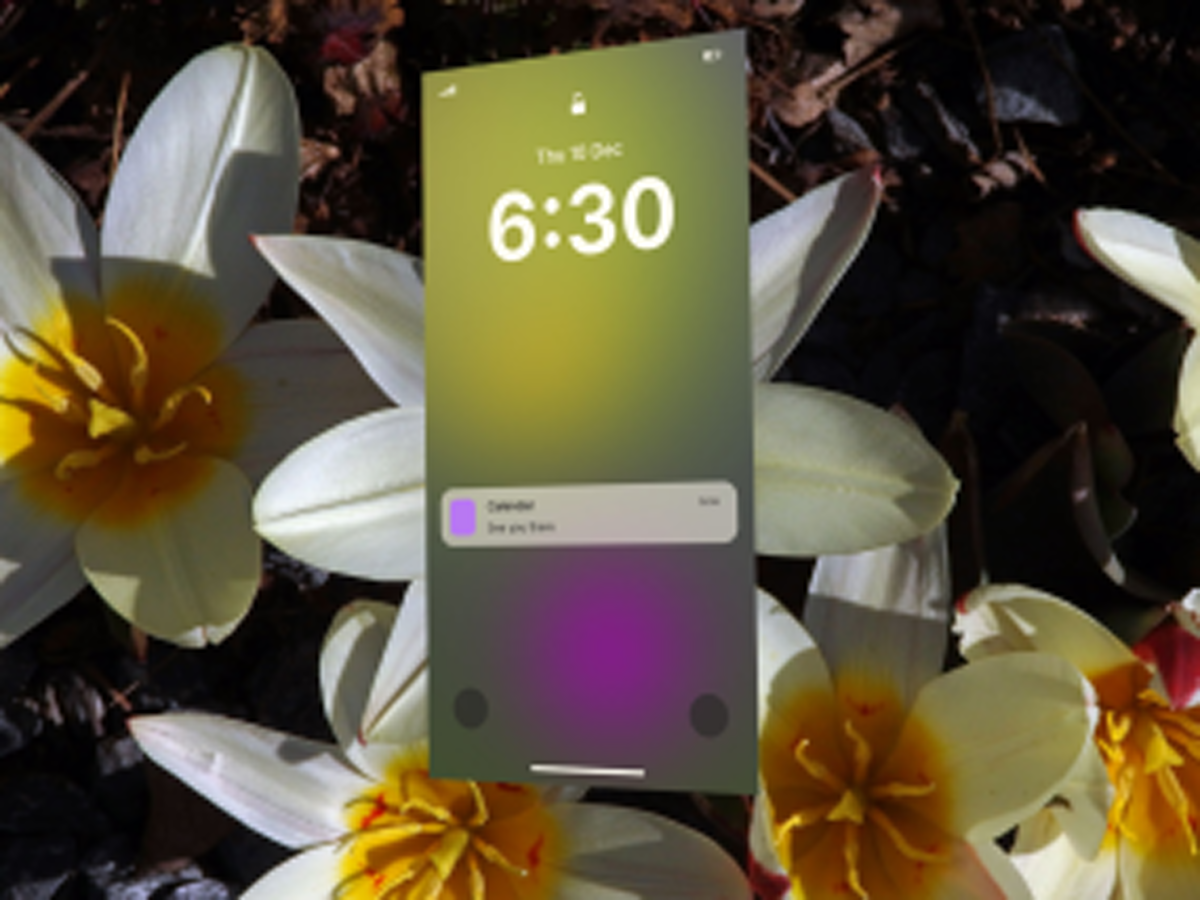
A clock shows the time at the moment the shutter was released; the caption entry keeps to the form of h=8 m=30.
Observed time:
h=6 m=30
